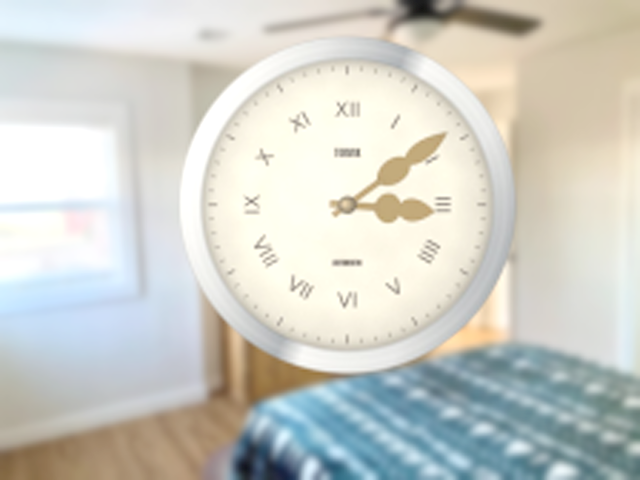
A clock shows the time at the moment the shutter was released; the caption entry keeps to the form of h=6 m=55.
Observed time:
h=3 m=9
